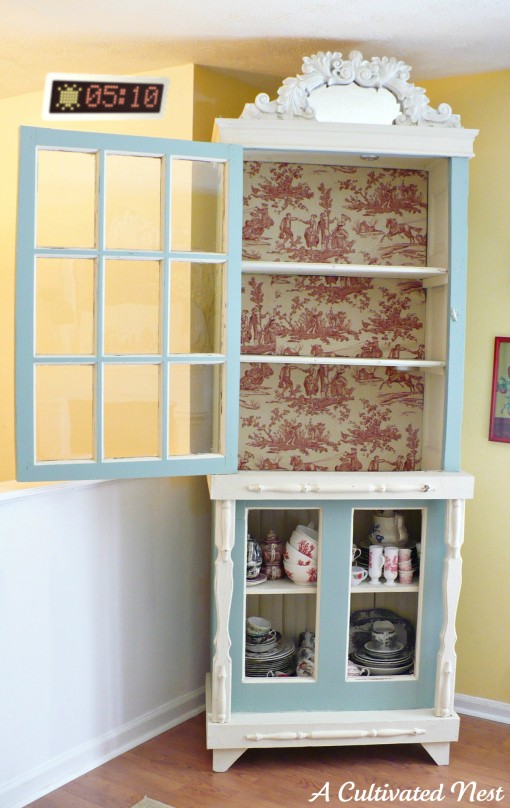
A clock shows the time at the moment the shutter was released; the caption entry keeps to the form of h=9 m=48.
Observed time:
h=5 m=10
